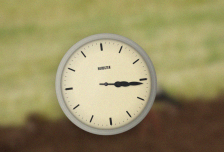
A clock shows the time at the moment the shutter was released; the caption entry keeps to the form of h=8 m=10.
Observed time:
h=3 m=16
